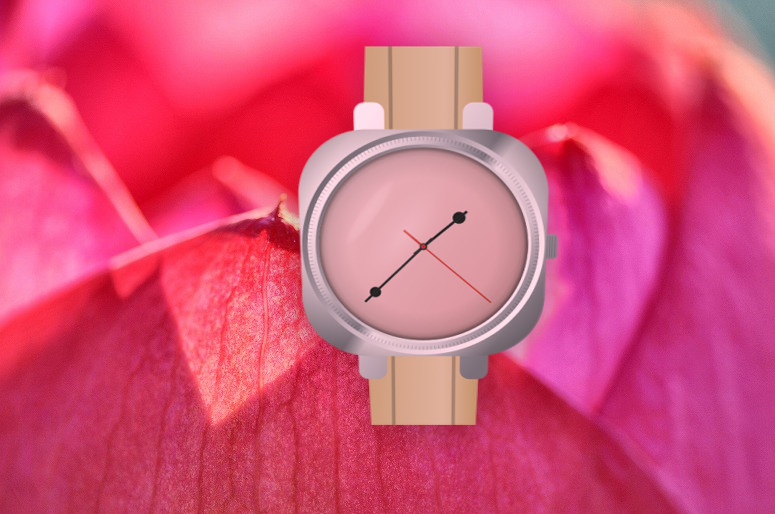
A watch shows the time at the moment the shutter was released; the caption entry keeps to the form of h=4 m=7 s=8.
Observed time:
h=1 m=37 s=22
